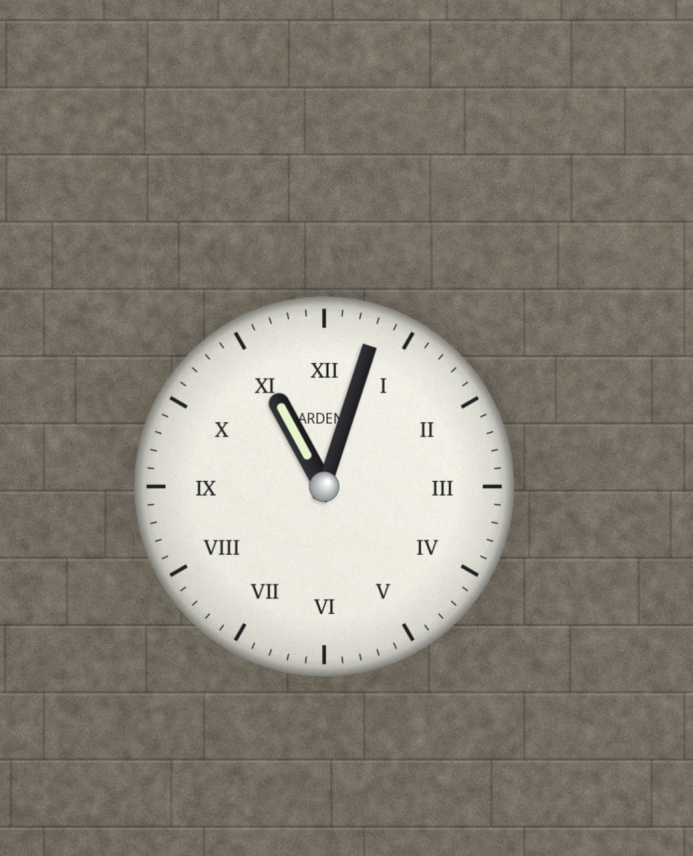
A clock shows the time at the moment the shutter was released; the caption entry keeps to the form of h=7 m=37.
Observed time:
h=11 m=3
